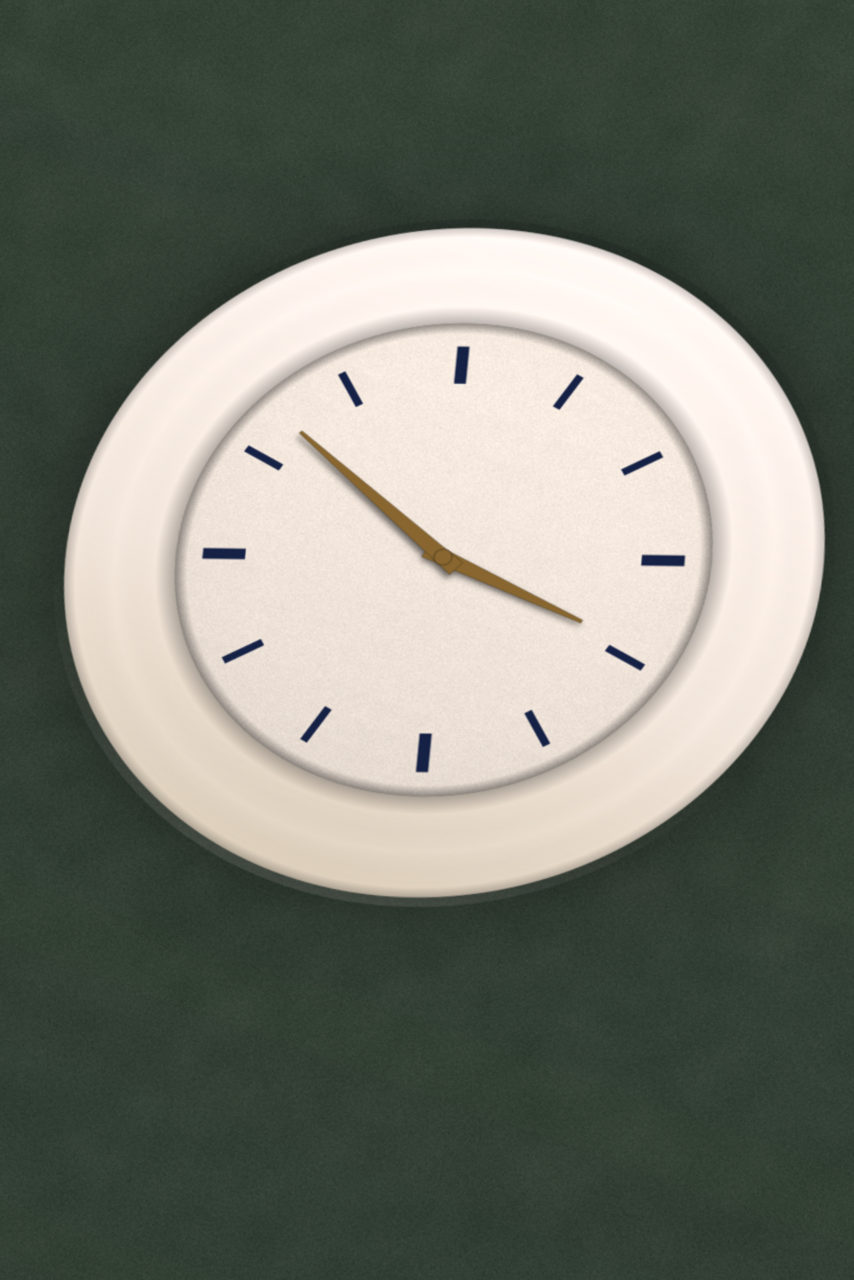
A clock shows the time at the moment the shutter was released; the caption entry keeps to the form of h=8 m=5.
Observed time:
h=3 m=52
